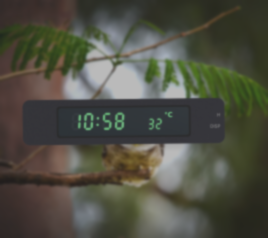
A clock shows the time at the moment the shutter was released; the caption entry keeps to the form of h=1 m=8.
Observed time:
h=10 m=58
